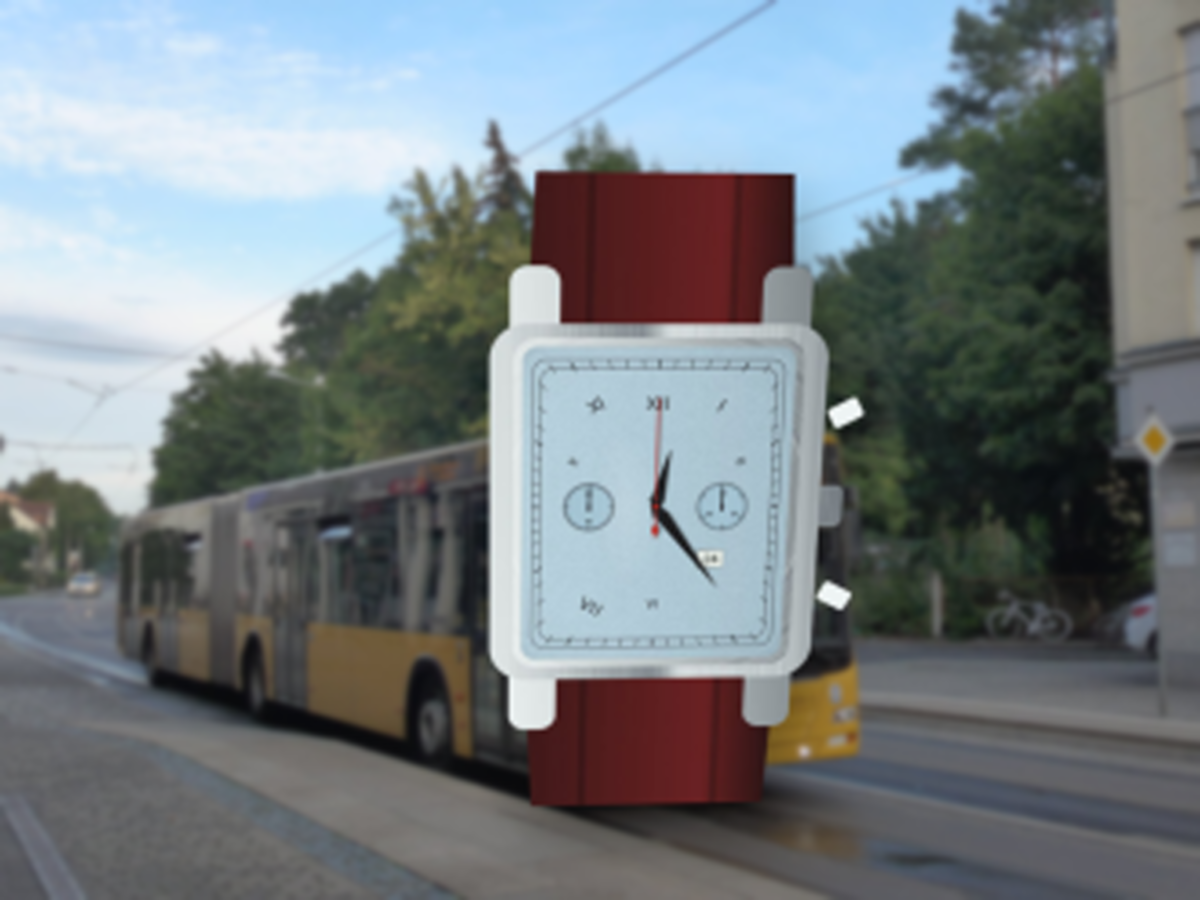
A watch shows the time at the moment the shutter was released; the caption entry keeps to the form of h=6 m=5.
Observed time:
h=12 m=24
